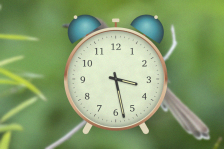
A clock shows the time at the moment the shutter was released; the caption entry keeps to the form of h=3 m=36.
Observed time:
h=3 m=28
